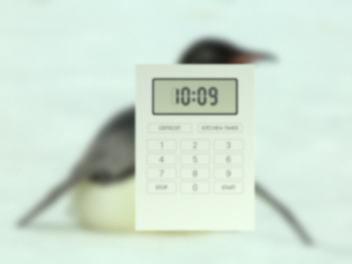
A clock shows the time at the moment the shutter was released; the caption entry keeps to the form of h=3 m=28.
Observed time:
h=10 m=9
